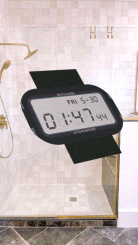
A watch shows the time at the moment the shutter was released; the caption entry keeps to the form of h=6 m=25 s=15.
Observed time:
h=1 m=47 s=44
